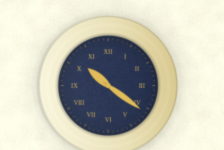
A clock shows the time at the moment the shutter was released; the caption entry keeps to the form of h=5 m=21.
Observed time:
h=10 m=21
